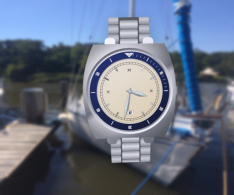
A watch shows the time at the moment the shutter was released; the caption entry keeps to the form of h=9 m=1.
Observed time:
h=3 m=32
